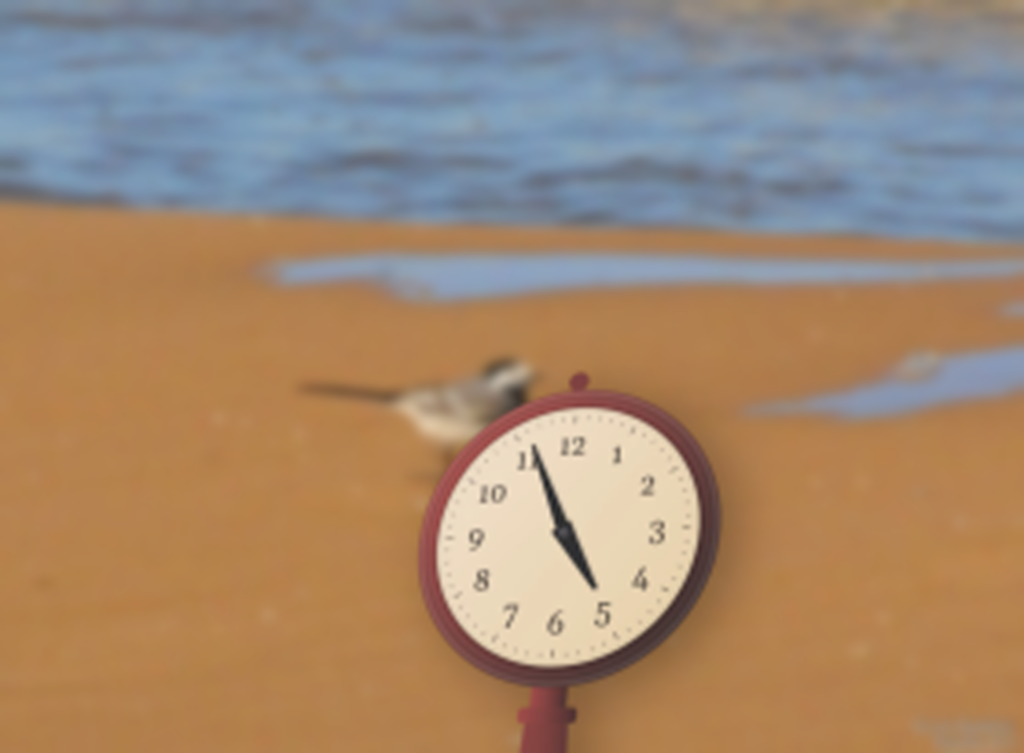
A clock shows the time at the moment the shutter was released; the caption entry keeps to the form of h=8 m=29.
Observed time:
h=4 m=56
